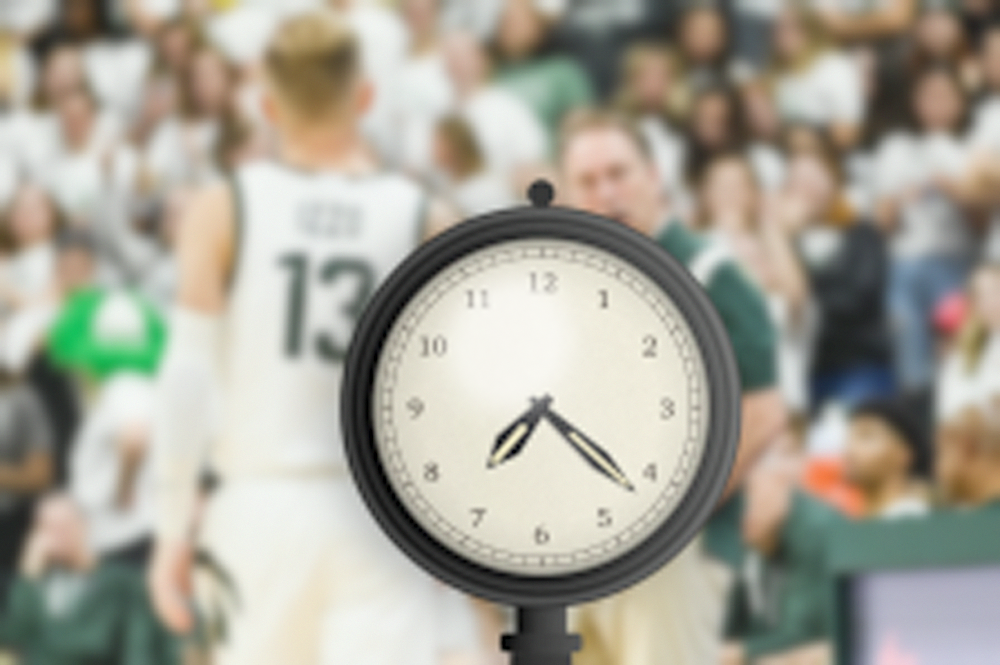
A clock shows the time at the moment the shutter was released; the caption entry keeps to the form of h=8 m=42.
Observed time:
h=7 m=22
